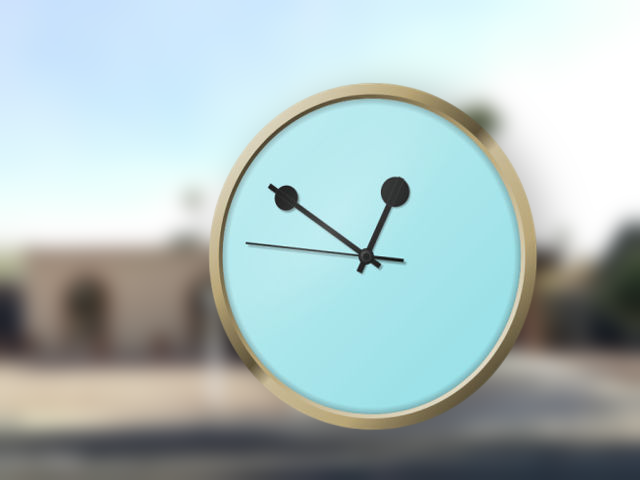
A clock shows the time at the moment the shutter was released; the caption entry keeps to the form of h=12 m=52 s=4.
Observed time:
h=12 m=50 s=46
